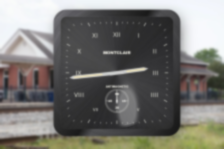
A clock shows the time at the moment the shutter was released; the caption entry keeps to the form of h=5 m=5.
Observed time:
h=2 m=44
